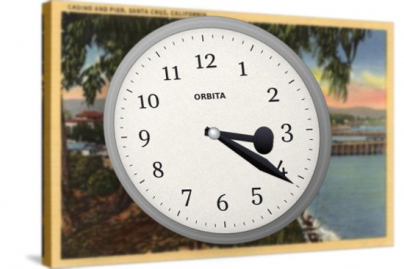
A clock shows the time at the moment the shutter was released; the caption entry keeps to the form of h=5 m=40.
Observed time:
h=3 m=21
